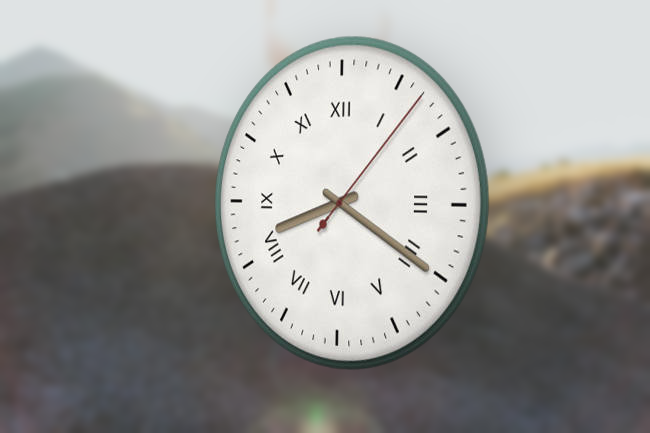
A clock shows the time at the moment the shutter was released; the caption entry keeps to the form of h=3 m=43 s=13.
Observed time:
h=8 m=20 s=7
